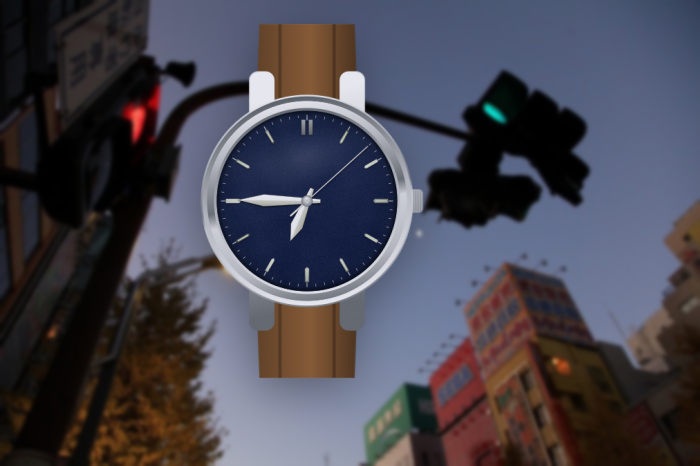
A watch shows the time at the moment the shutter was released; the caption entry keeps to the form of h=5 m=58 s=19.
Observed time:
h=6 m=45 s=8
